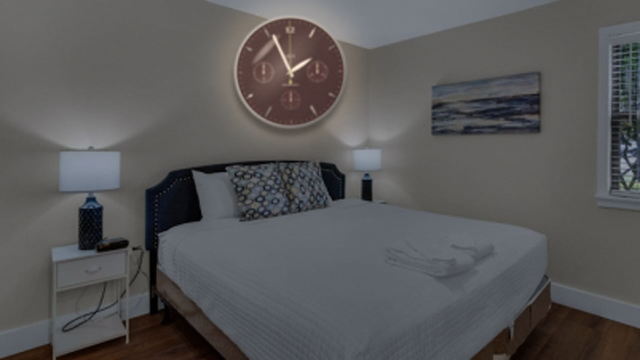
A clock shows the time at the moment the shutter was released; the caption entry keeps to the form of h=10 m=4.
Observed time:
h=1 m=56
